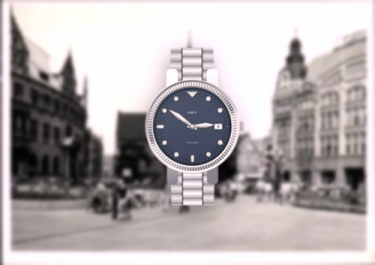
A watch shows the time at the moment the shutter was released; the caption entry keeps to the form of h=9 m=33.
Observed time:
h=2 m=51
